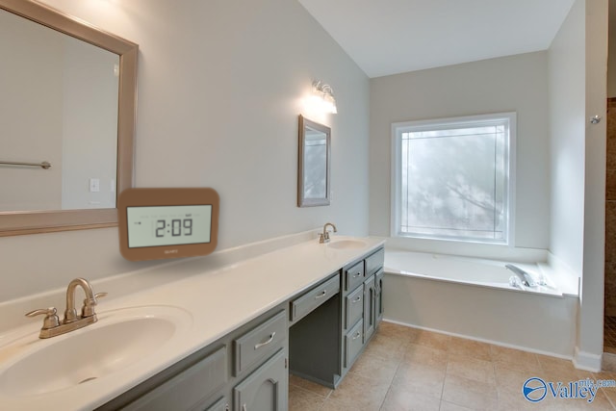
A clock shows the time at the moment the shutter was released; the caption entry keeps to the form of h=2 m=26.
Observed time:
h=2 m=9
